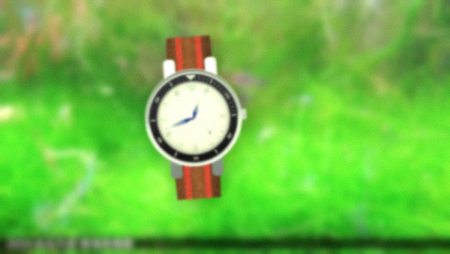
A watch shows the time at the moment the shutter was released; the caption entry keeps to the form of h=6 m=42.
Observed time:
h=12 m=42
